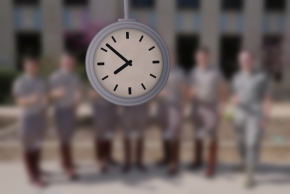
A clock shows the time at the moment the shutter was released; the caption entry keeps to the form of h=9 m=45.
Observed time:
h=7 m=52
